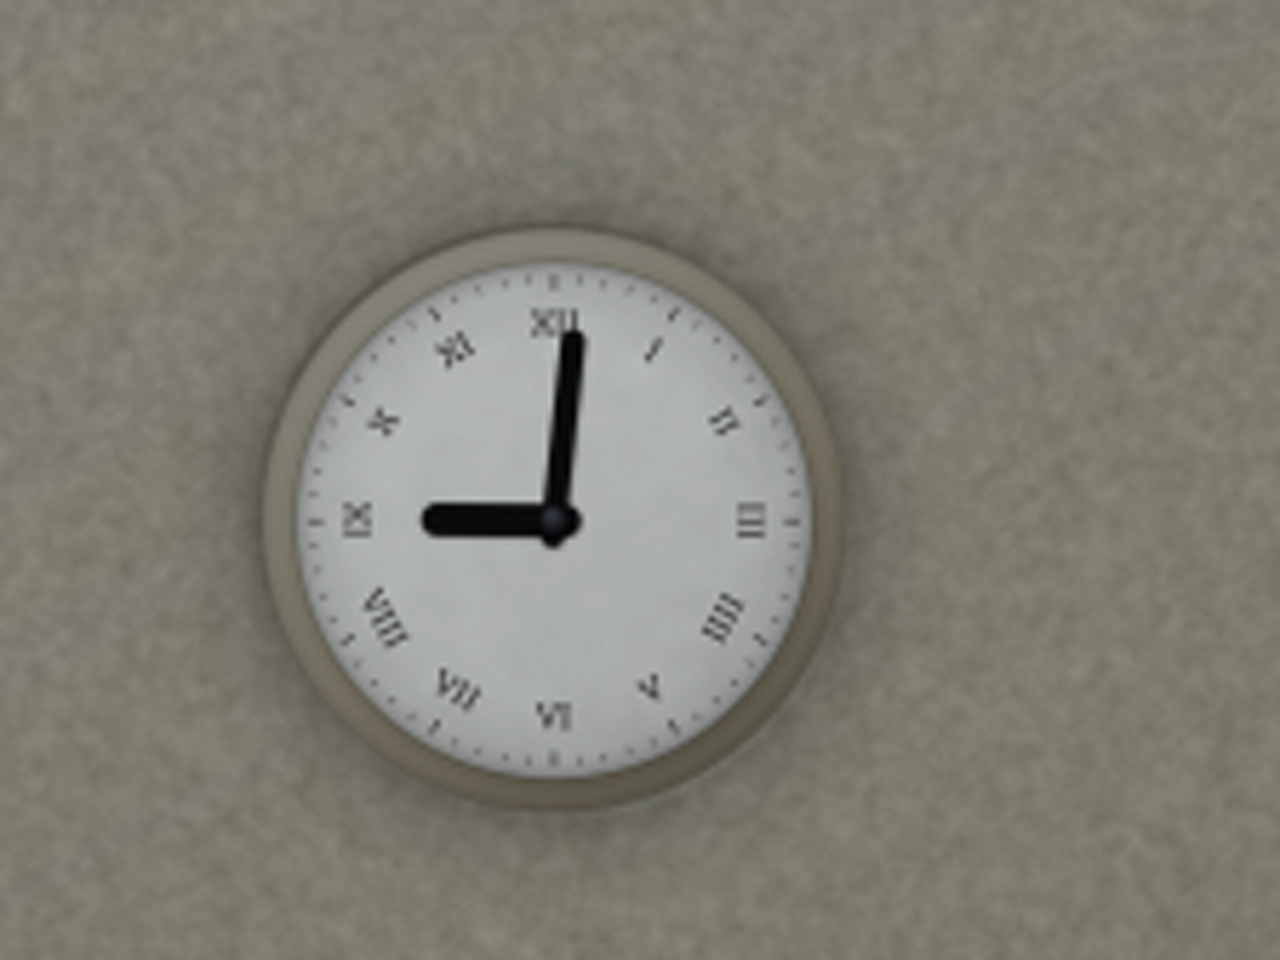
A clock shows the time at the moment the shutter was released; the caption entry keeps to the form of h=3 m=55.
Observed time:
h=9 m=1
